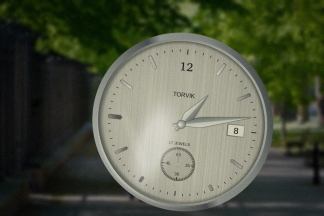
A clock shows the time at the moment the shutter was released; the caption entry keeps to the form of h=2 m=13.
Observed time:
h=1 m=13
